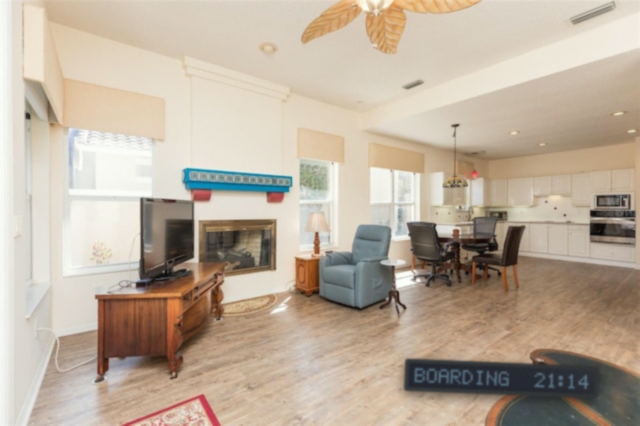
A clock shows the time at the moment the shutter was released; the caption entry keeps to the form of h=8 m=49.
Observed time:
h=21 m=14
